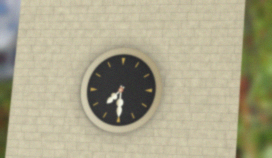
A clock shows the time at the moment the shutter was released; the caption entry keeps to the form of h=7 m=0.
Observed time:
h=7 m=30
